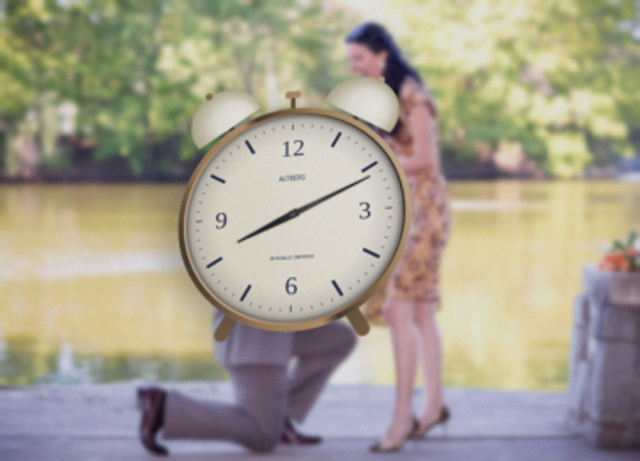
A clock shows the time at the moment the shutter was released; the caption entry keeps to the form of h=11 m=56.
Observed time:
h=8 m=11
